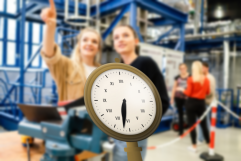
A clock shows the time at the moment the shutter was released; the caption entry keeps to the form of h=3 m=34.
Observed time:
h=6 m=32
